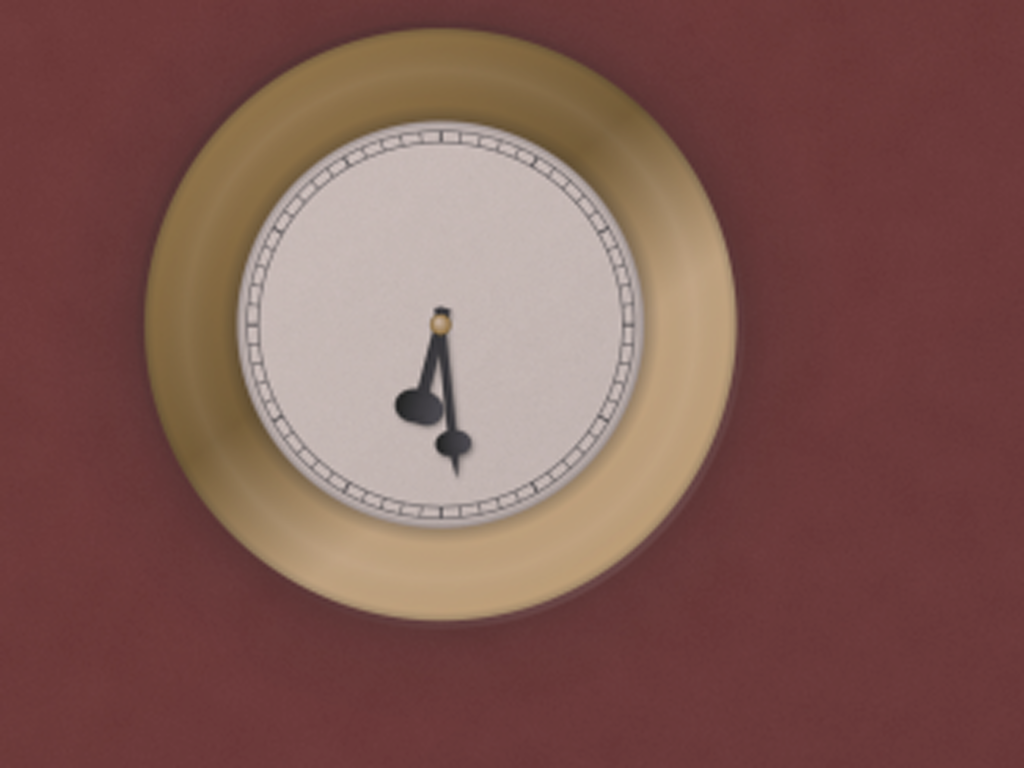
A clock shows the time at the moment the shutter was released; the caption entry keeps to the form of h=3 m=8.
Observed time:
h=6 m=29
